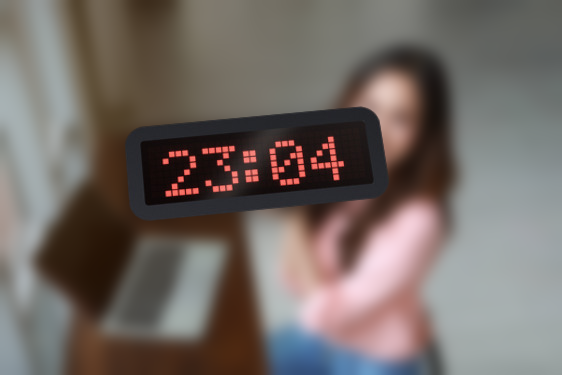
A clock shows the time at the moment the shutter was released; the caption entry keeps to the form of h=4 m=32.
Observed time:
h=23 m=4
